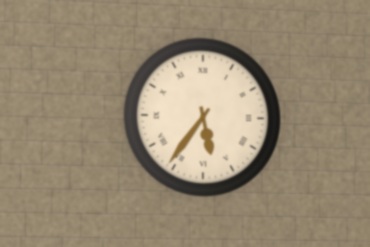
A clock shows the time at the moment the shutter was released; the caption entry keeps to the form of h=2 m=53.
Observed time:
h=5 m=36
